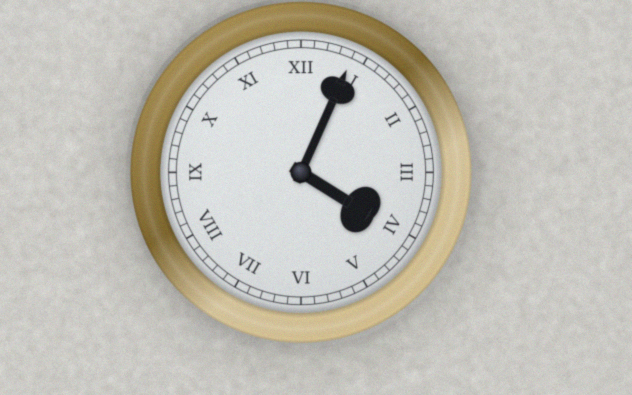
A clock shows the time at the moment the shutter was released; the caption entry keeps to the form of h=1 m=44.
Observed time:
h=4 m=4
